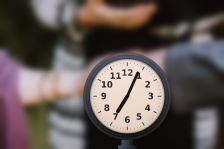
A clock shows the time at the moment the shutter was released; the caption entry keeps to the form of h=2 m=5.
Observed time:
h=7 m=4
